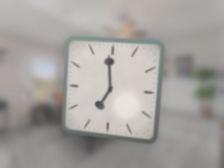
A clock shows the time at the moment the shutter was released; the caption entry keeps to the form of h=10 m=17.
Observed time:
h=6 m=59
